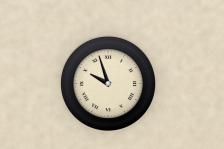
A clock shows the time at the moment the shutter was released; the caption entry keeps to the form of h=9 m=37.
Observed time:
h=9 m=57
